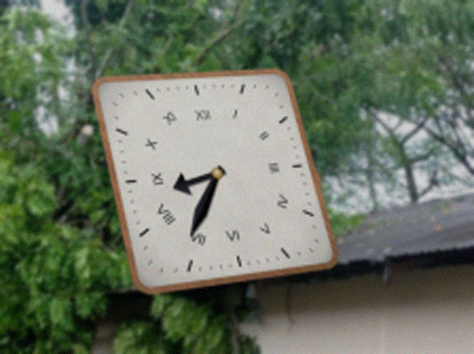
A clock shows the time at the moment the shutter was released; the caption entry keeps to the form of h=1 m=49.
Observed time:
h=8 m=36
